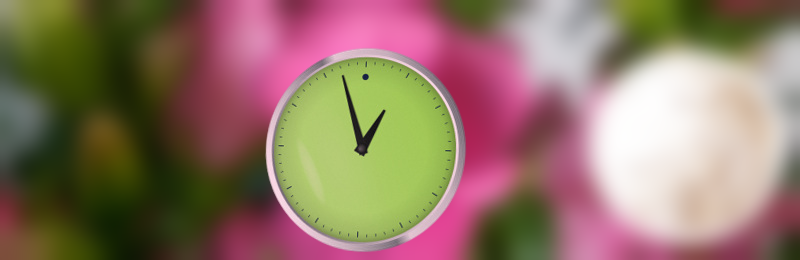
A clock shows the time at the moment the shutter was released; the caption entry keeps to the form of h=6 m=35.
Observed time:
h=12 m=57
